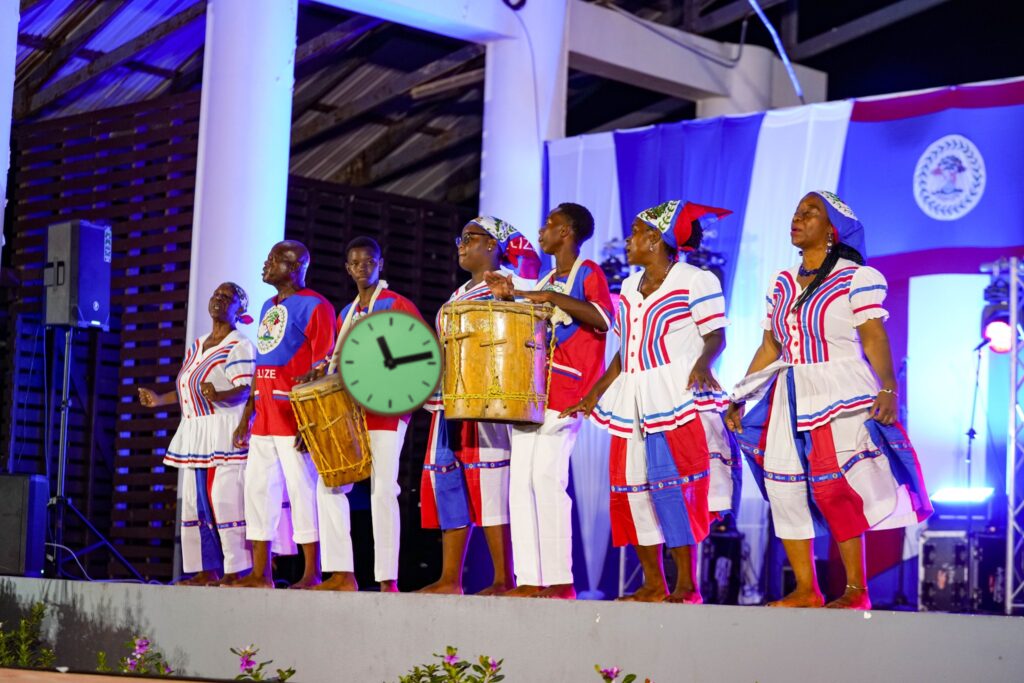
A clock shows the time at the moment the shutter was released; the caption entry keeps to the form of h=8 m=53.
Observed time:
h=11 m=13
